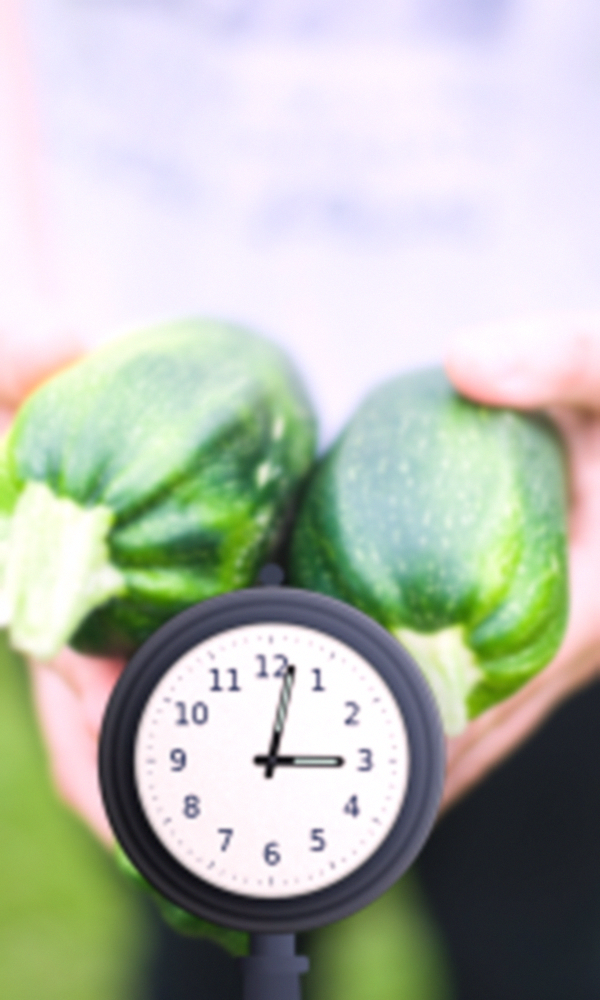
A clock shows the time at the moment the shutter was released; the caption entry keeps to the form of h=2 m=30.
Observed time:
h=3 m=2
